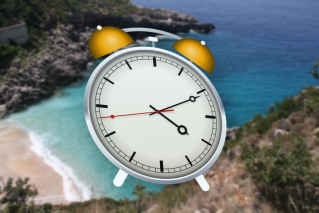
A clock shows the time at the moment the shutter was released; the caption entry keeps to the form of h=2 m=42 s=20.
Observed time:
h=4 m=10 s=43
